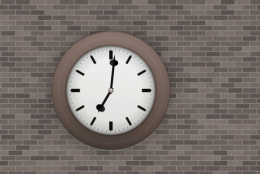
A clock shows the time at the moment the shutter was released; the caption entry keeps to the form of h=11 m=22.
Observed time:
h=7 m=1
